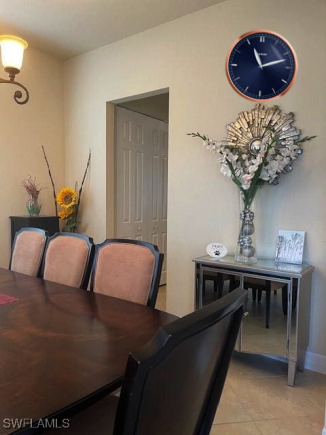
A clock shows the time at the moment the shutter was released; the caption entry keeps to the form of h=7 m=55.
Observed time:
h=11 m=12
